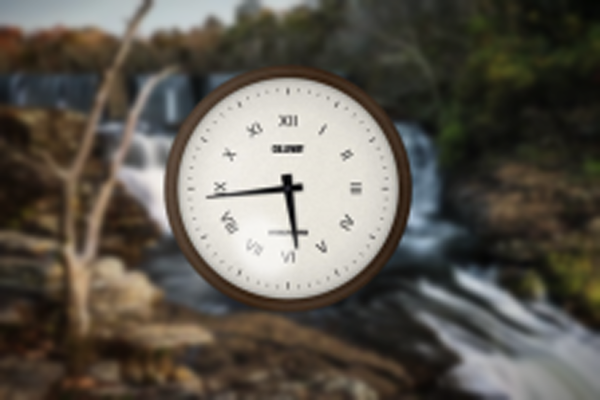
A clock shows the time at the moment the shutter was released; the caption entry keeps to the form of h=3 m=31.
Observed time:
h=5 m=44
